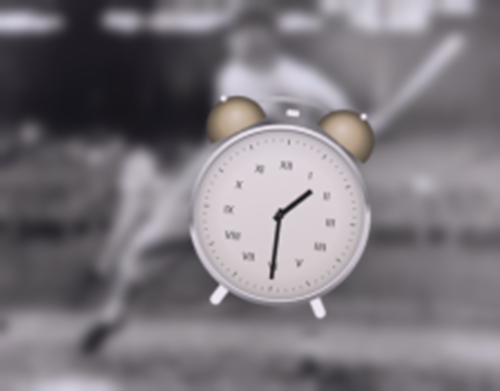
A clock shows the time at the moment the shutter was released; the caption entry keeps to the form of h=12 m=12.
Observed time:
h=1 m=30
